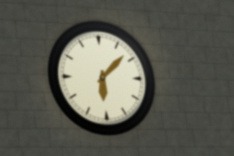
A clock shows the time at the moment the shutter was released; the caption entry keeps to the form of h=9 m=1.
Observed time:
h=6 m=8
